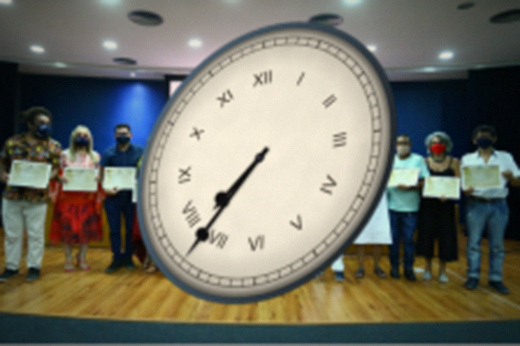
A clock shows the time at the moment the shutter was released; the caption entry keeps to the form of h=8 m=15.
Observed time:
h=7 m=37
